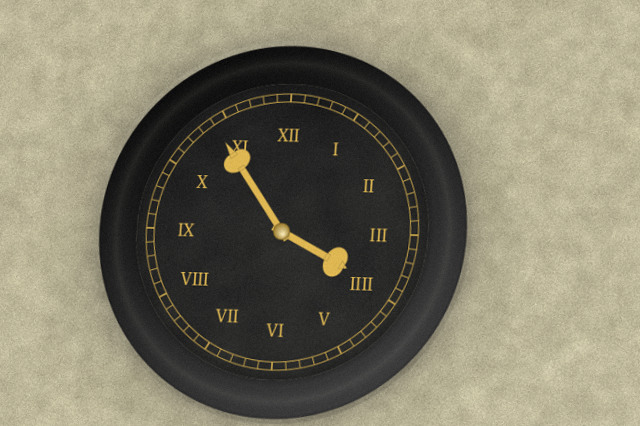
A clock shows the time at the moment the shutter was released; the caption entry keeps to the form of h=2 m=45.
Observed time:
h=3 m=54
